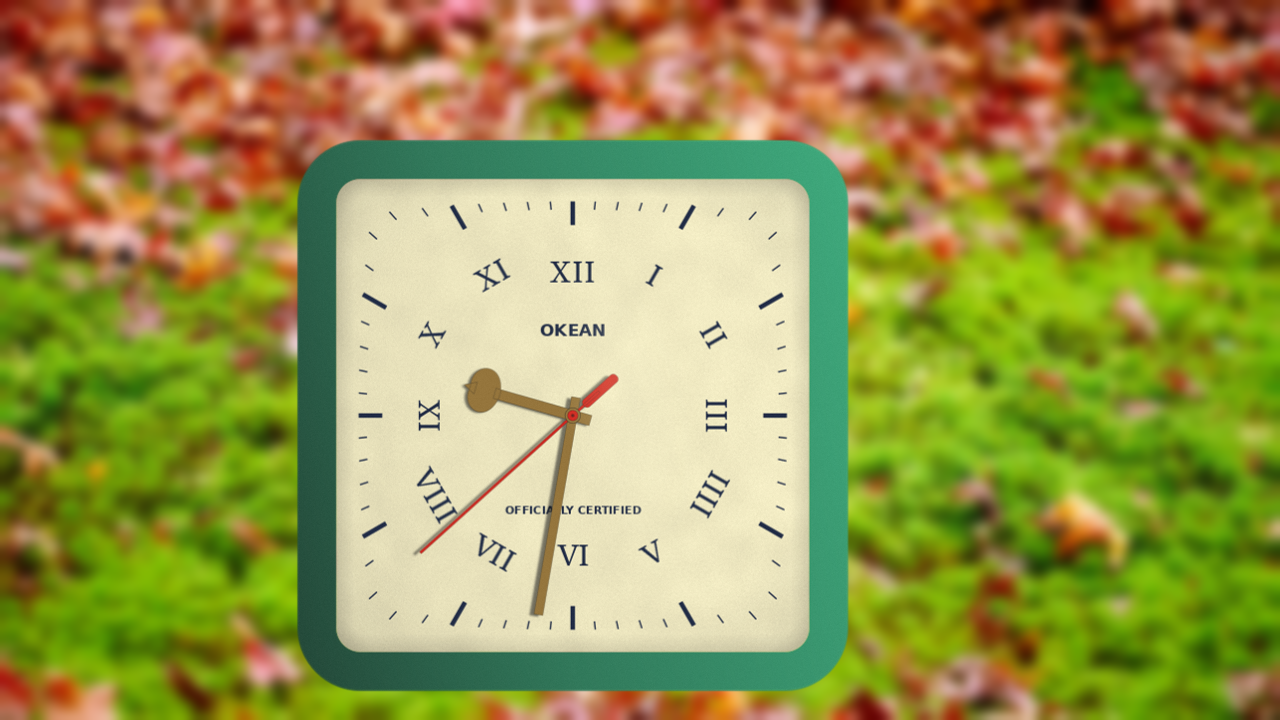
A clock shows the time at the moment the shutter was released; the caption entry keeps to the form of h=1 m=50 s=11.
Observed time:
h=9 m=31 s=38
